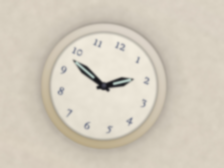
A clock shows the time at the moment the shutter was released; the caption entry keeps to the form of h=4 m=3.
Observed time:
h=1 m=48
